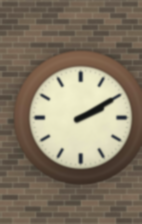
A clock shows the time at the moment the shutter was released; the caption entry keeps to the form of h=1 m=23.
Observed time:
h=2 m=10
